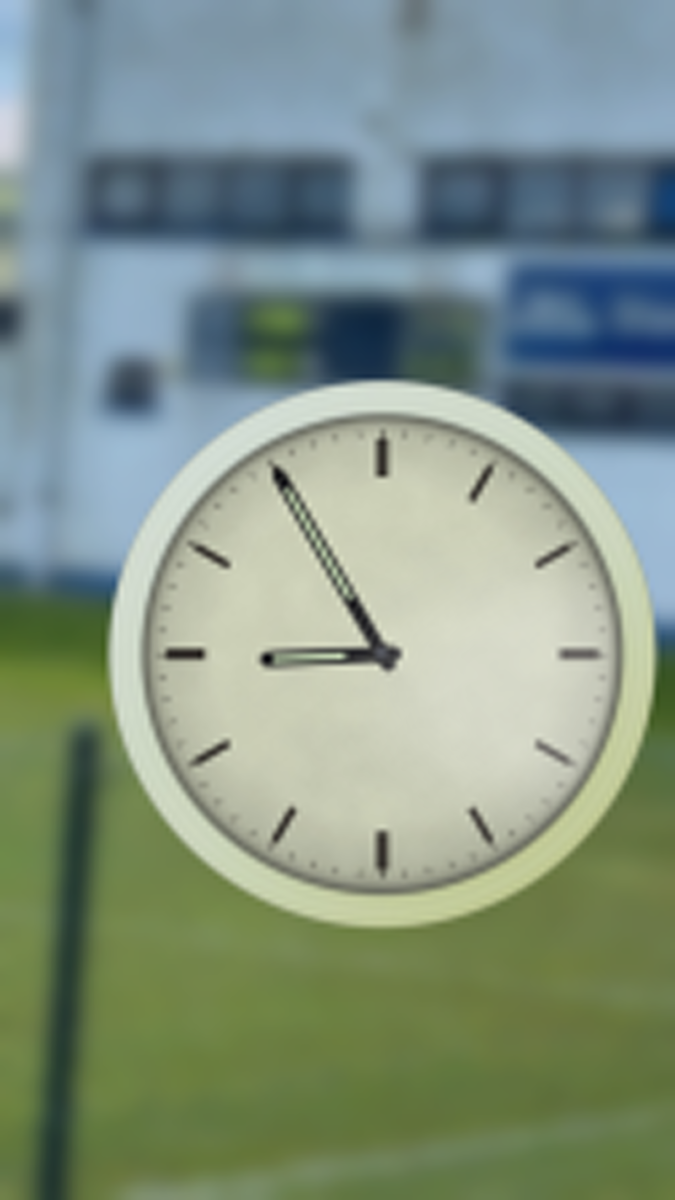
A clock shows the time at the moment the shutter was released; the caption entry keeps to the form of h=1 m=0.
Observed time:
h=8 m=55
